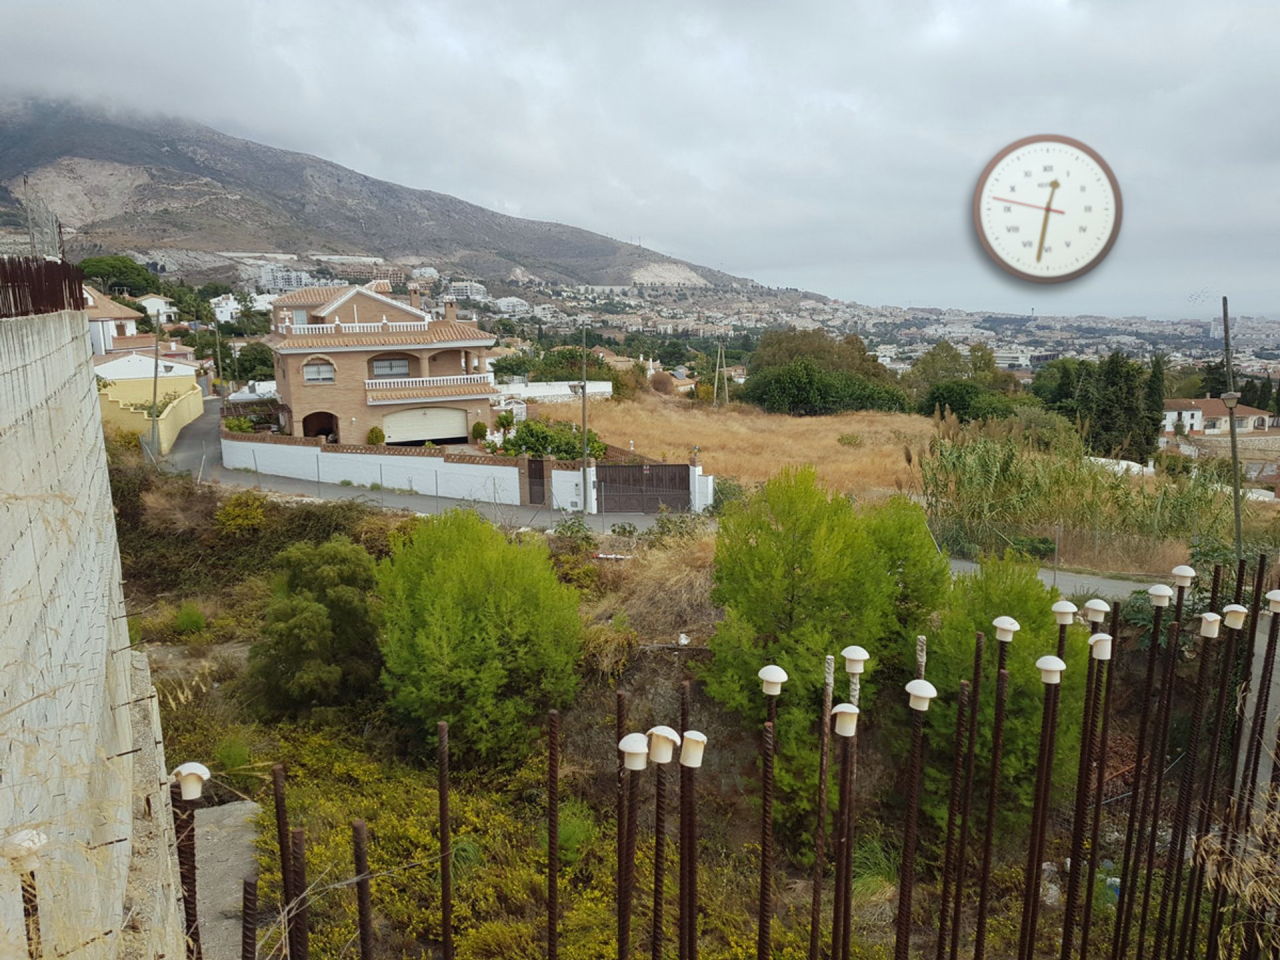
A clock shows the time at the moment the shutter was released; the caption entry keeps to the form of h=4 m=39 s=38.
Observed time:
h=12 m=31 s=47
